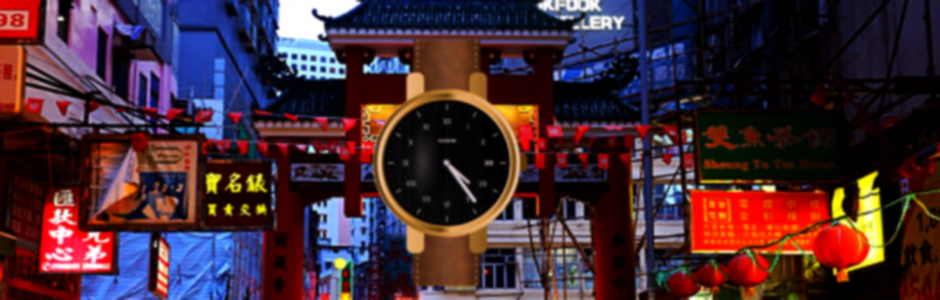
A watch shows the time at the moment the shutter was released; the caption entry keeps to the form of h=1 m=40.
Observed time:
h=4 m=24
